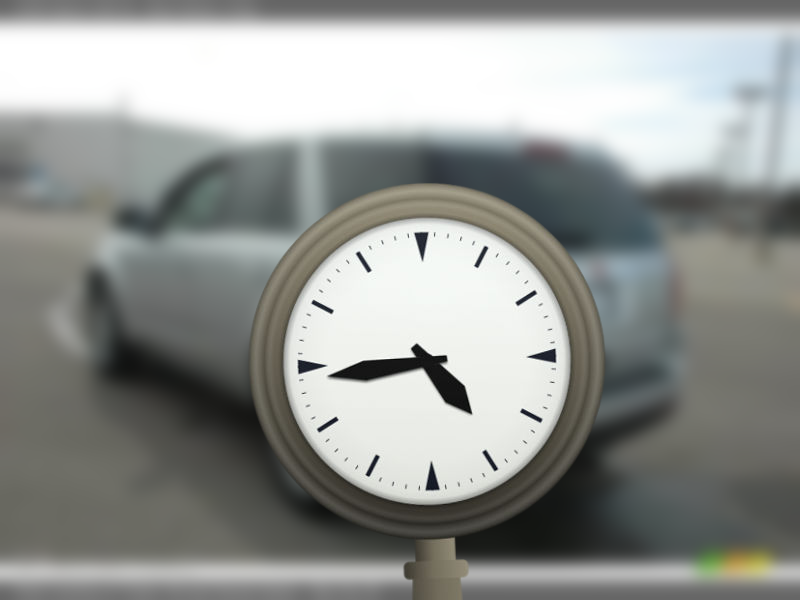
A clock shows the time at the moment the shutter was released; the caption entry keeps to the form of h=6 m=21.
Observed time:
h=4 m=44
